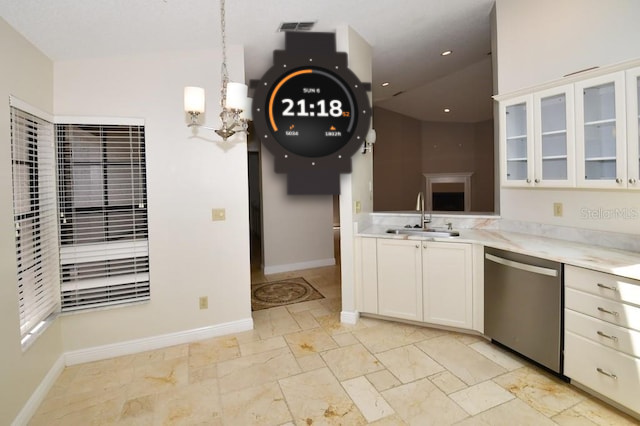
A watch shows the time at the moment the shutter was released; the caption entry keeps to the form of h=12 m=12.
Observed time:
h=21 m=18
